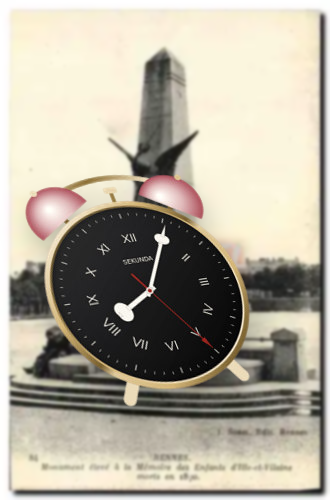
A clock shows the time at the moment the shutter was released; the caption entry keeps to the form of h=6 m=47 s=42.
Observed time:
h=8 m=5 s=25
